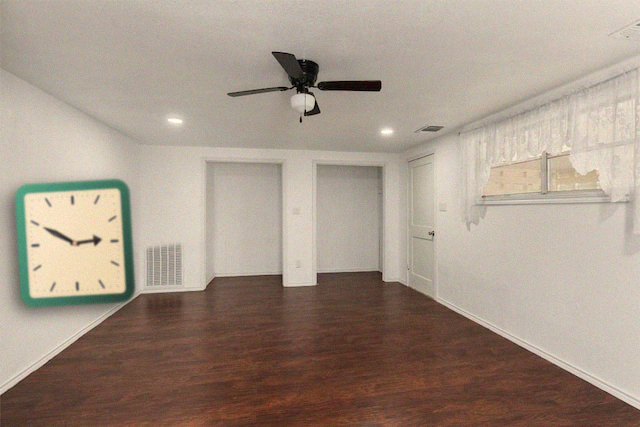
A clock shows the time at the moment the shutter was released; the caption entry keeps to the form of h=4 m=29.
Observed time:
h=2 m=50
